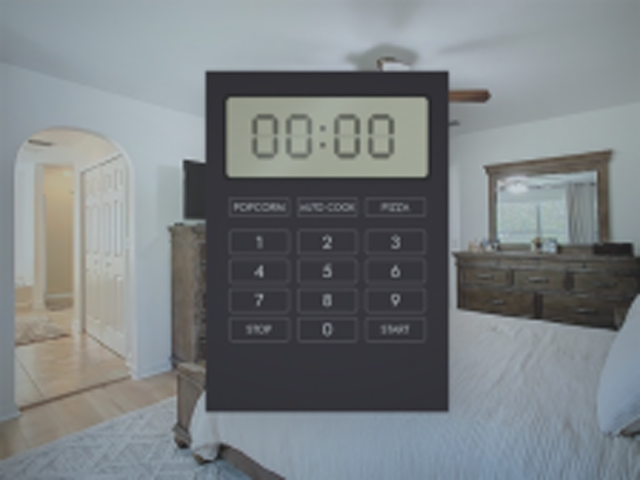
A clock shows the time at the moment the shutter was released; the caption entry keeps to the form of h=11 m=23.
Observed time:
h=0 m=0
